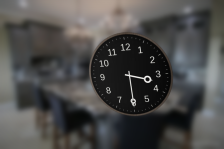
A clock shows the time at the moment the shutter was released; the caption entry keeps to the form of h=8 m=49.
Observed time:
h=3 m=30
